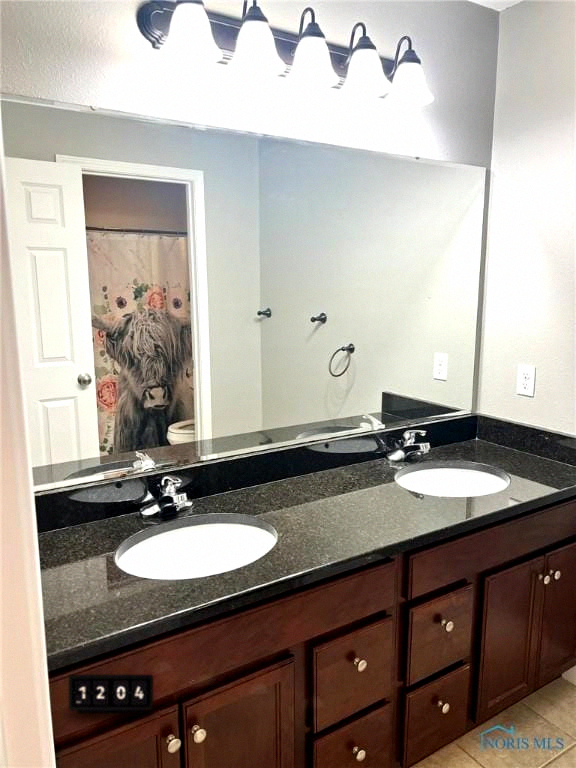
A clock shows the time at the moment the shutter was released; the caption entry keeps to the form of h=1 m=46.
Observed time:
h=12 m=4
